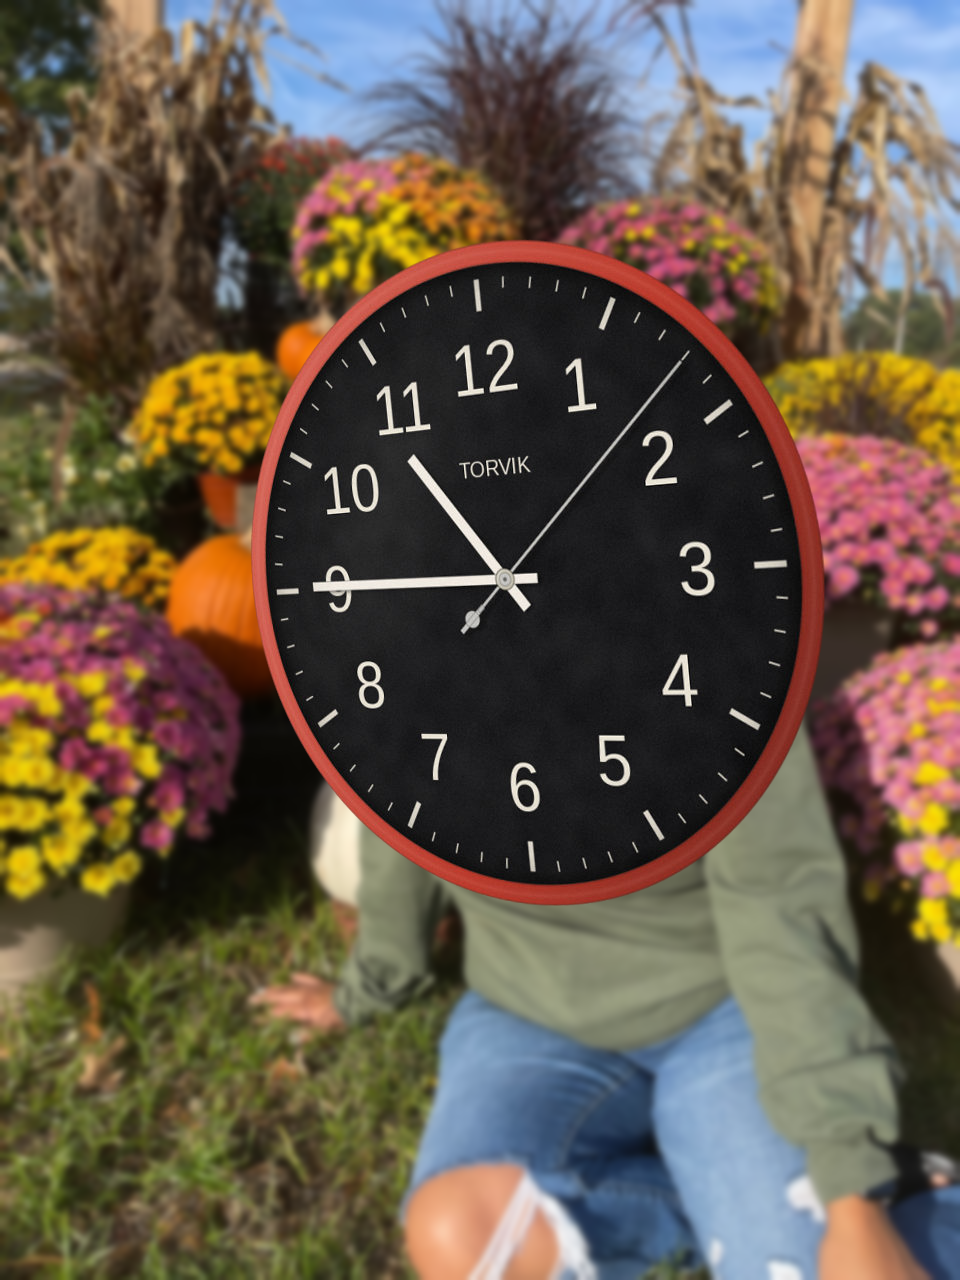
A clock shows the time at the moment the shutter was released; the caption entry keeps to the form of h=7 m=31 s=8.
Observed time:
h=10 m=45 s=8
